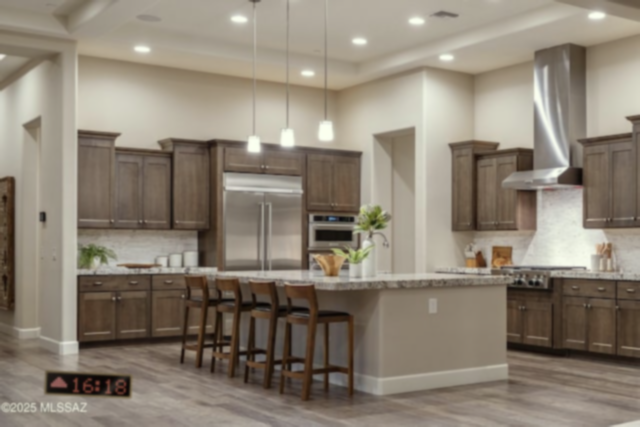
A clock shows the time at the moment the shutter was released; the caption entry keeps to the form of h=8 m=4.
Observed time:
h=16 m=18
